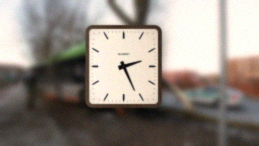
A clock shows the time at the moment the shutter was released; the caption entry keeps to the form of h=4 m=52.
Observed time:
h=2 m=26
